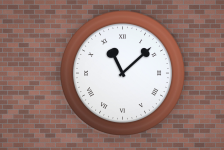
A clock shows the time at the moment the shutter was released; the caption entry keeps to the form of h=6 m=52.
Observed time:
h=11 m=8
